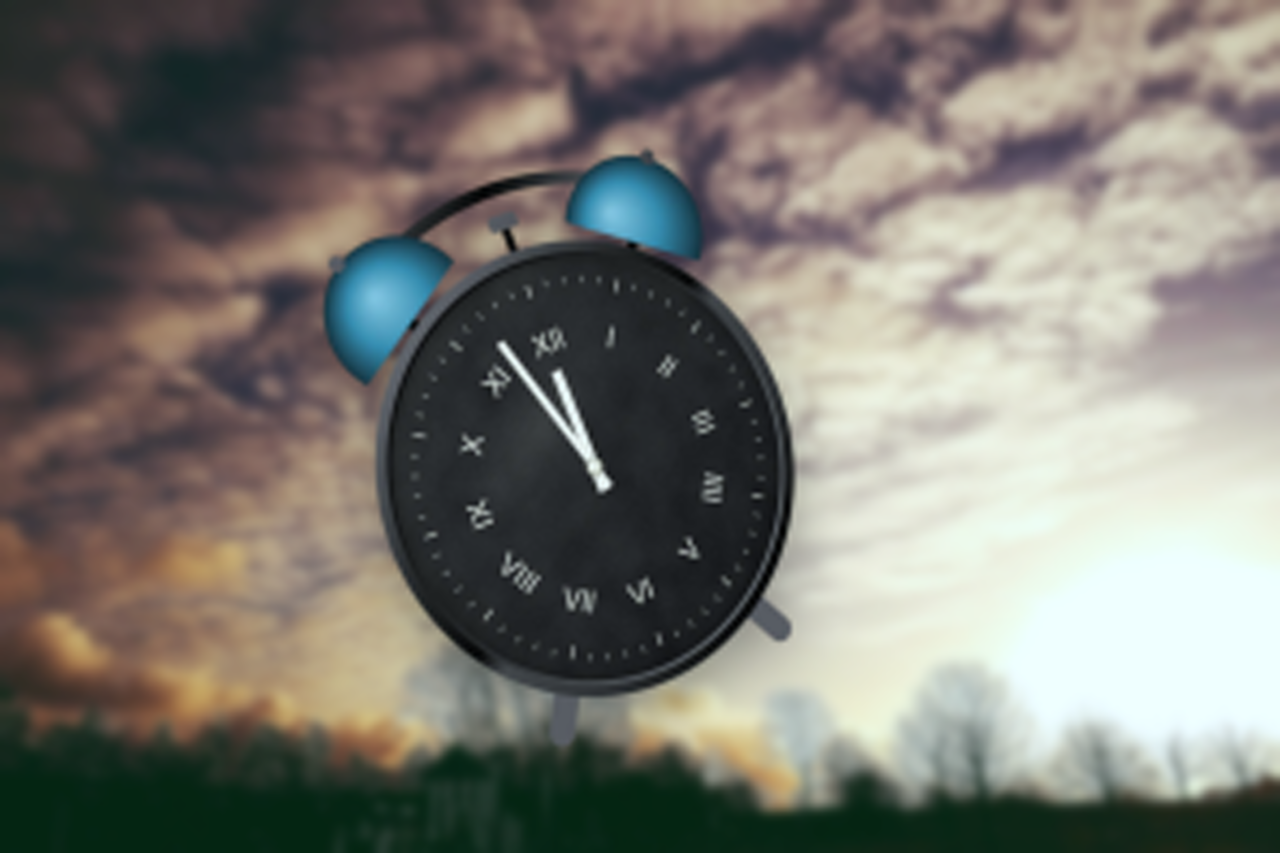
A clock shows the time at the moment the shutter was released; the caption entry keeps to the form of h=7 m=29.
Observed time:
h=11 m=57
